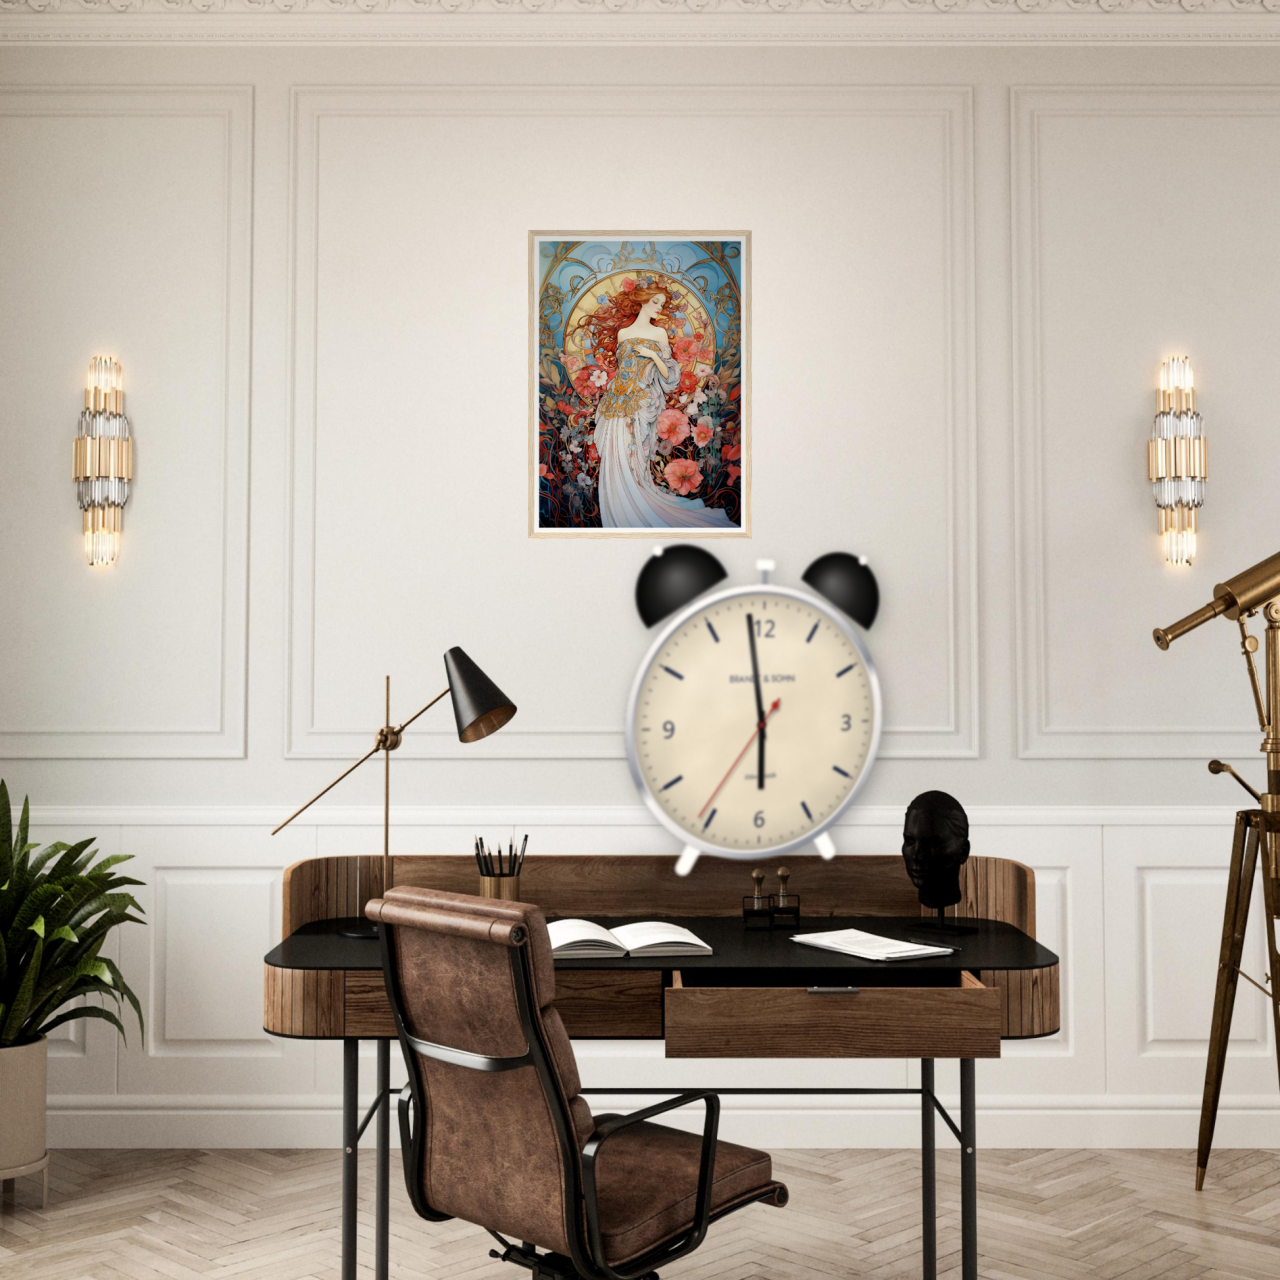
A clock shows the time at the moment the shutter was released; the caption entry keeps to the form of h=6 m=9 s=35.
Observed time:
h=5 m=58 s=36
